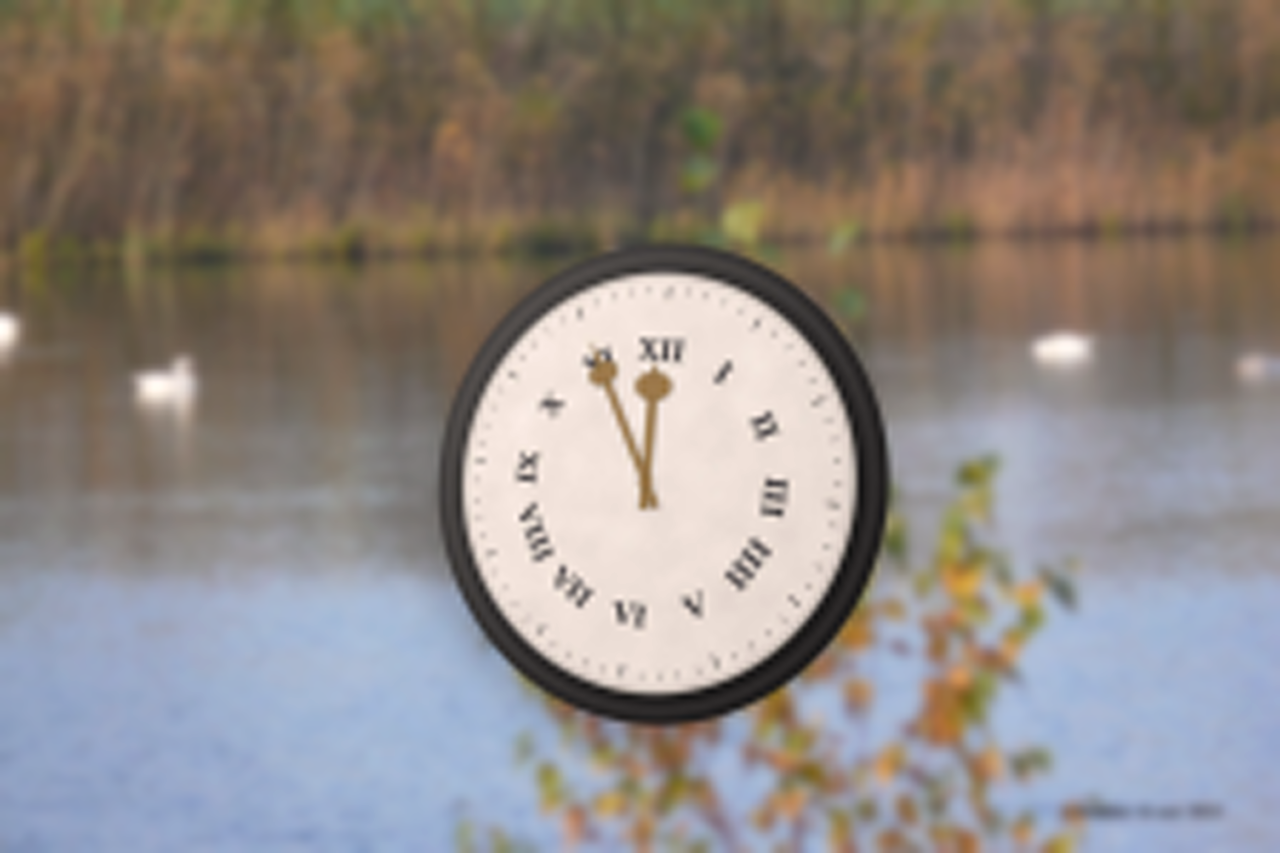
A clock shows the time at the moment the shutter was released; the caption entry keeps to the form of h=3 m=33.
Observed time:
h=11 m=55
